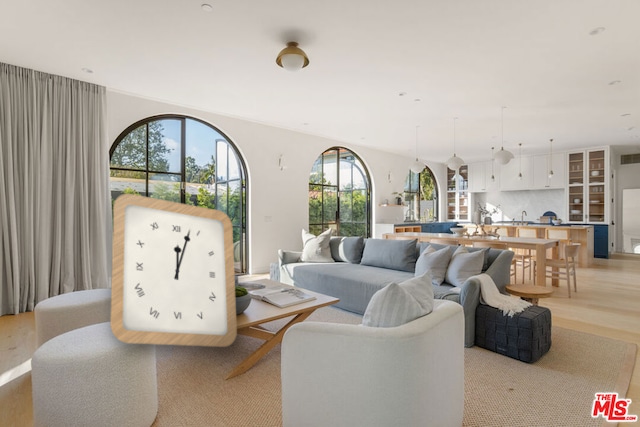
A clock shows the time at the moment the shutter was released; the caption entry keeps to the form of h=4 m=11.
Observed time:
h=12 m=3
